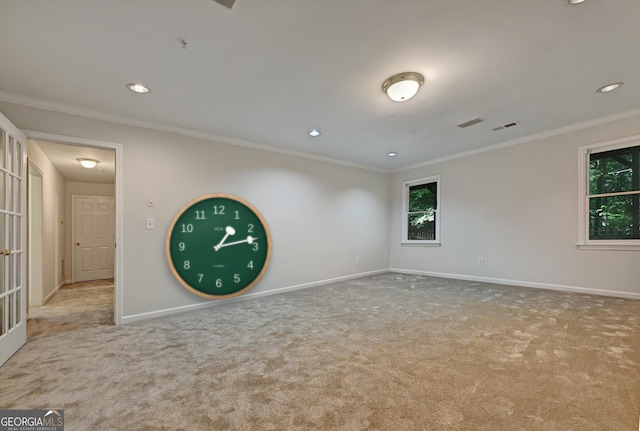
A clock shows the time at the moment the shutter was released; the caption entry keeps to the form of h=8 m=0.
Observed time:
h=1 m=13
